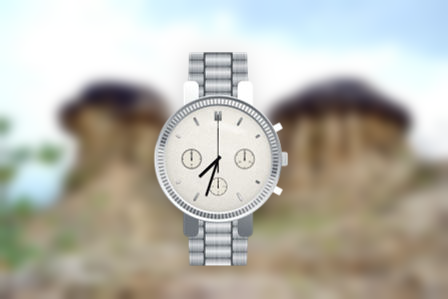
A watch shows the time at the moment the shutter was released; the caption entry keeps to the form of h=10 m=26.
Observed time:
h=7 m=33
